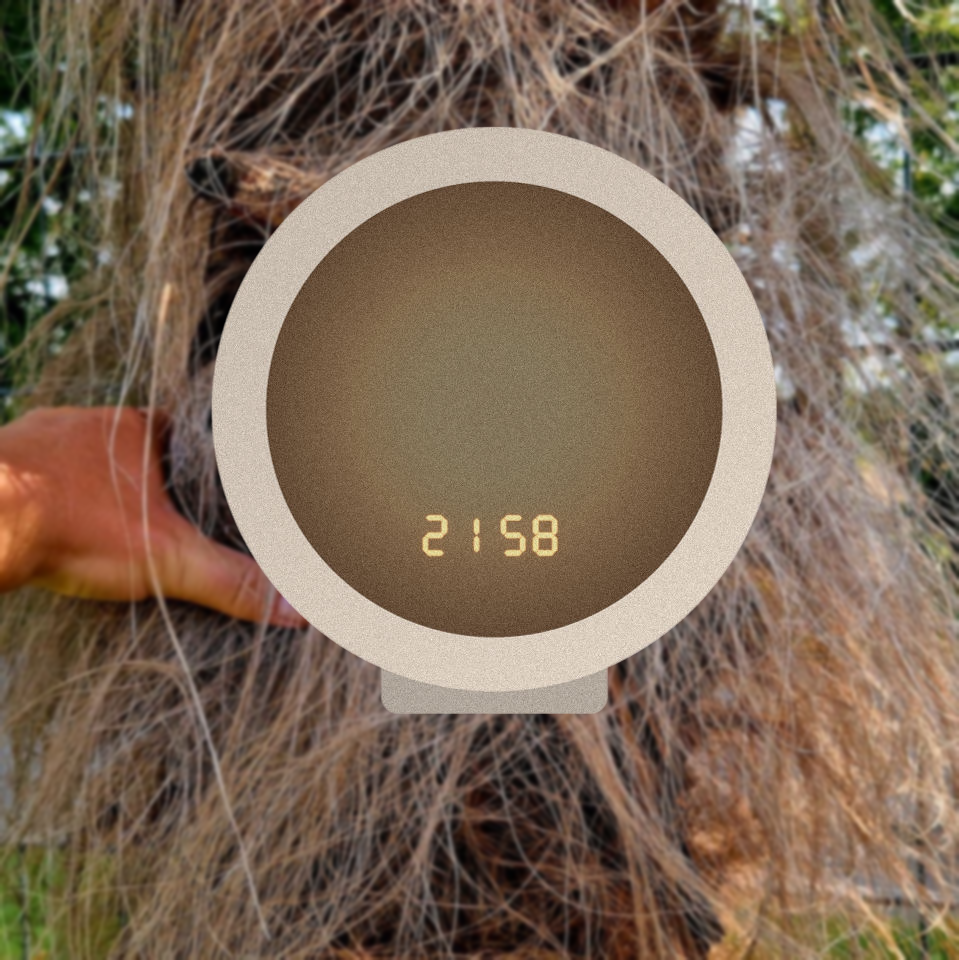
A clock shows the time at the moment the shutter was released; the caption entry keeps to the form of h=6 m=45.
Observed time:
h=21 m=58
